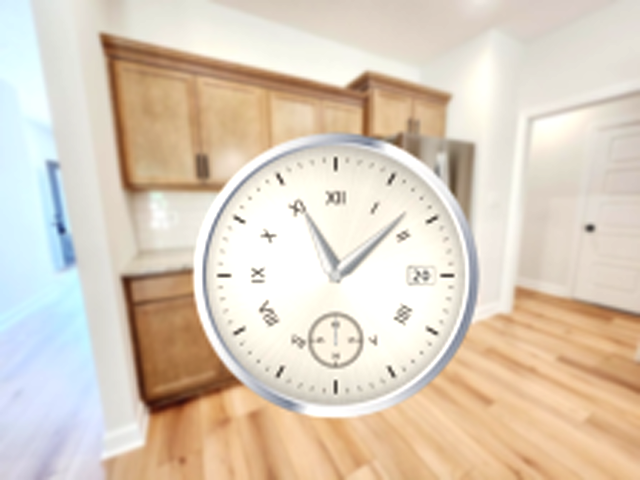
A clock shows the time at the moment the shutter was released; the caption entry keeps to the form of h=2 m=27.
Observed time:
h=11 m=8
